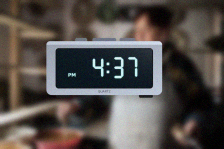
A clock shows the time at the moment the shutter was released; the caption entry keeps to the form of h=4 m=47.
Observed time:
h=4 m=37
